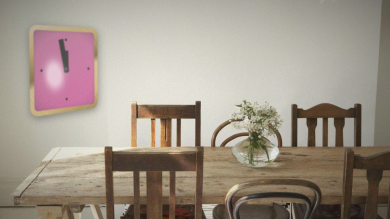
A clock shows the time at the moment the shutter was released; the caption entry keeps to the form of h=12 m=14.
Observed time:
h=11 m=58
